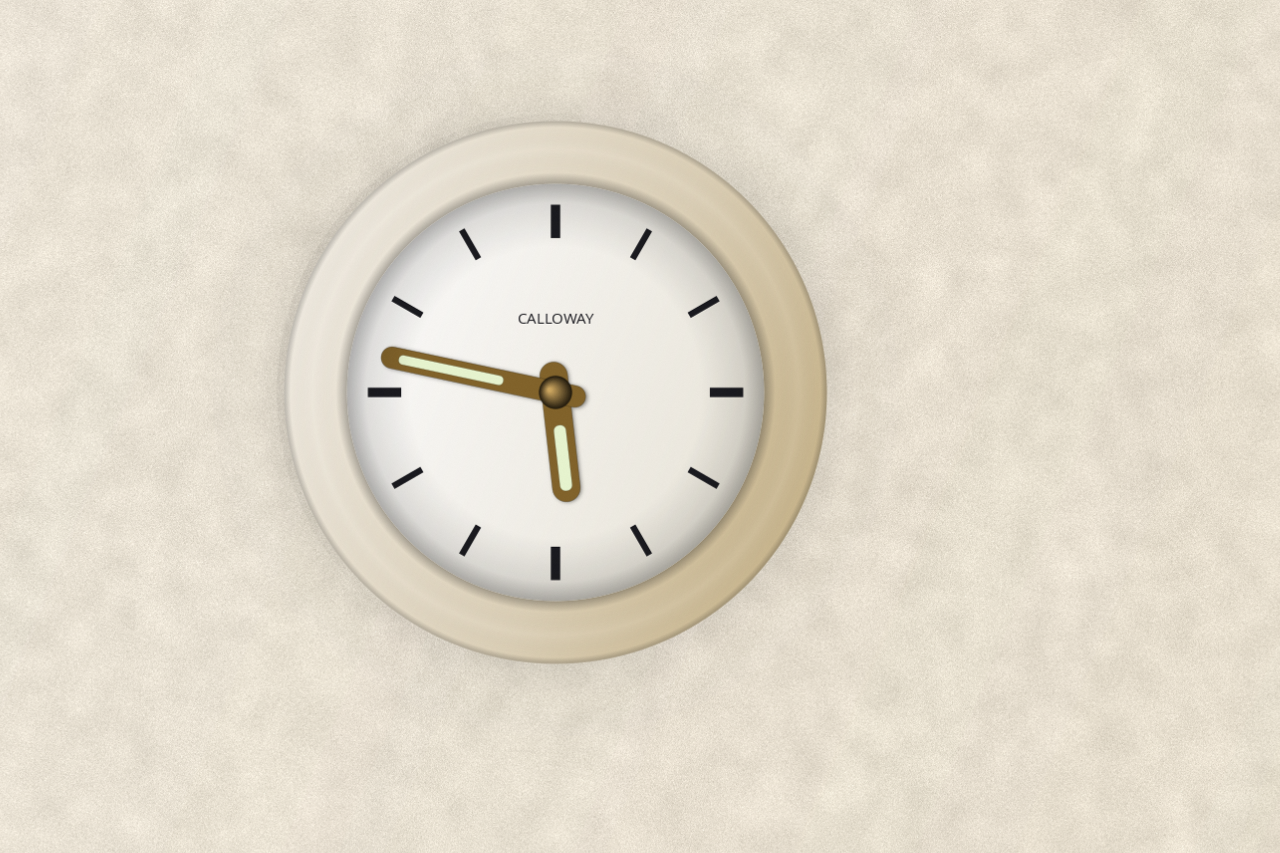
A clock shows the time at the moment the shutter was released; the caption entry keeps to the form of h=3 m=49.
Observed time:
h=5 m=47
